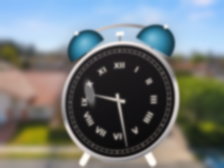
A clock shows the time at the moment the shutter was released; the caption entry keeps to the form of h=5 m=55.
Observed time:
h=9 m=28
